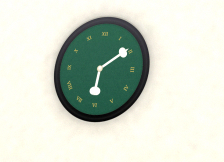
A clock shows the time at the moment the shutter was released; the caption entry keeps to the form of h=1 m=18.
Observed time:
h=6 m=9
